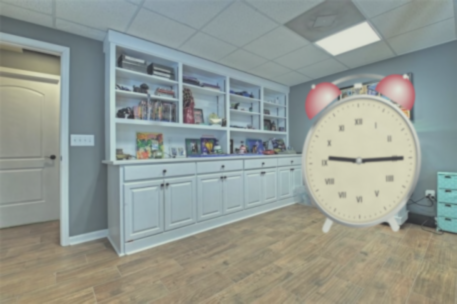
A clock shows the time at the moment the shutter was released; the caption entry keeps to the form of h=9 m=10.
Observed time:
h=9 m=15
